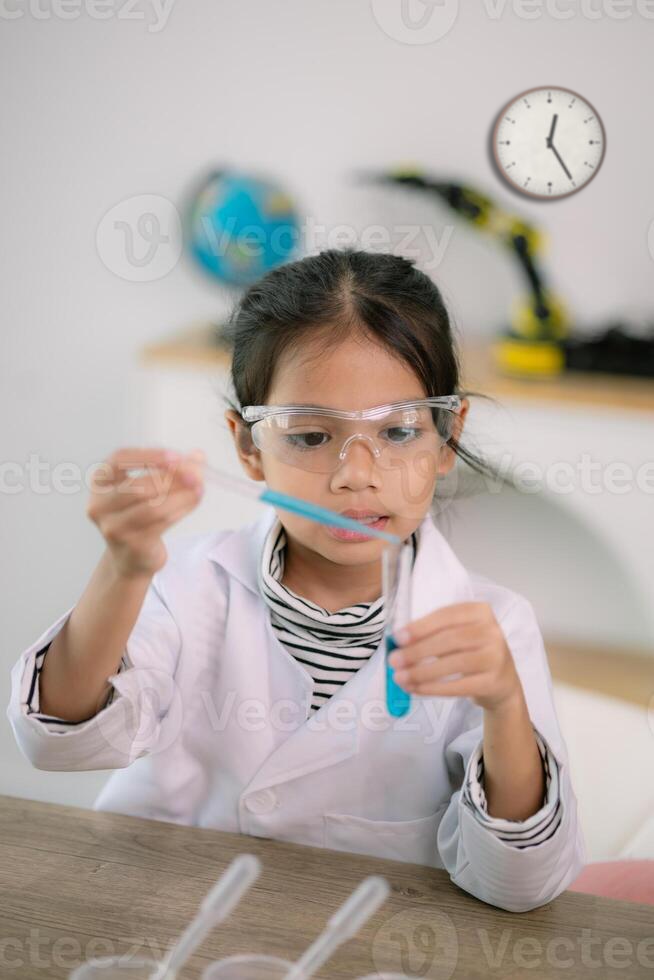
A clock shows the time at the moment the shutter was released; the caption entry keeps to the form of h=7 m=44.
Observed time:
h=12 m=25
